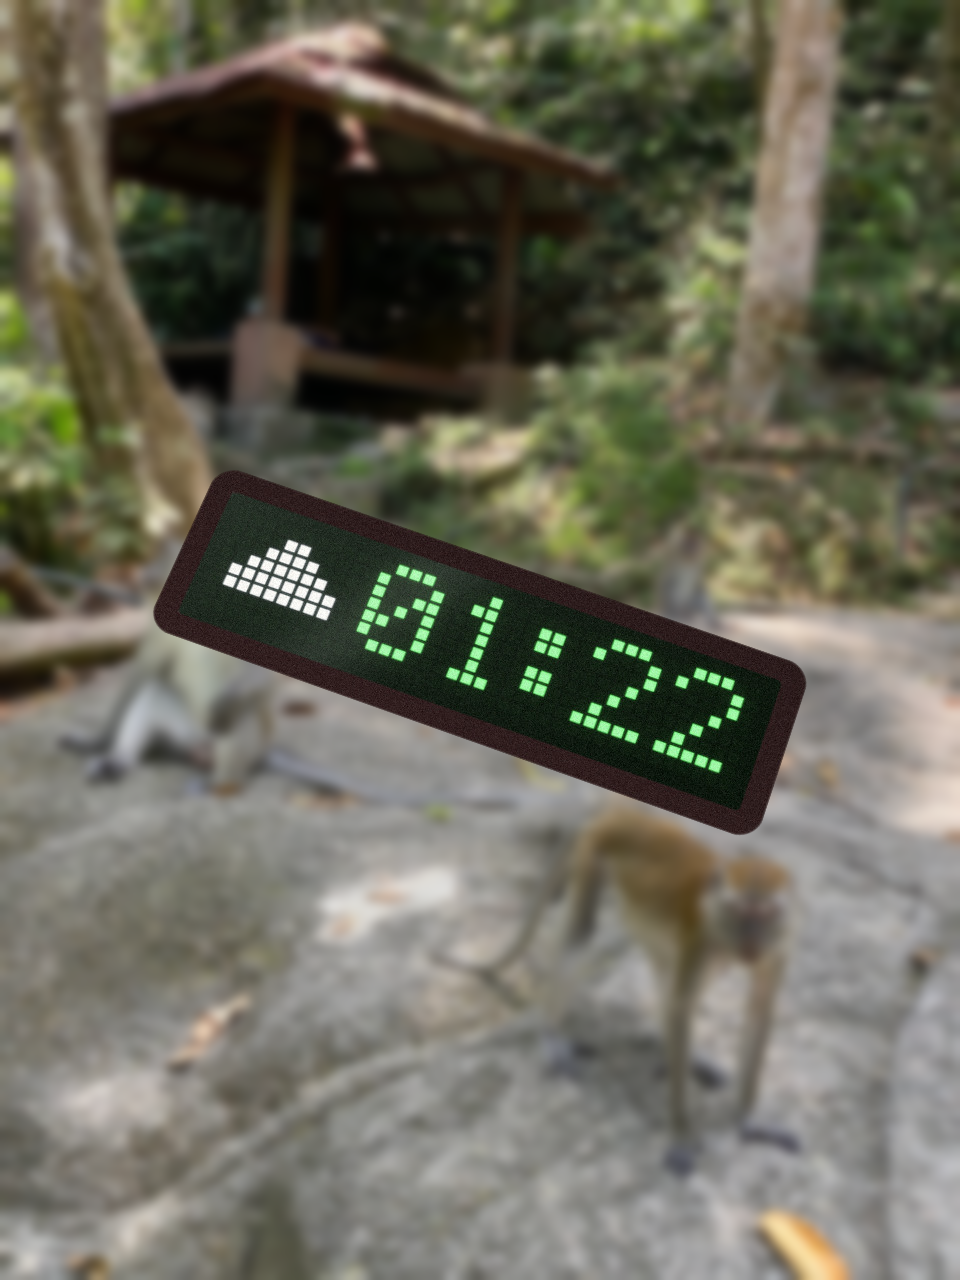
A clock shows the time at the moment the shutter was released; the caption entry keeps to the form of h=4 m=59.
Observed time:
h=1 m=22
